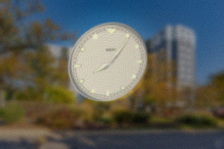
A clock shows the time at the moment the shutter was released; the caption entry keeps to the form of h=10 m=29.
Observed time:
h=8 m=6
